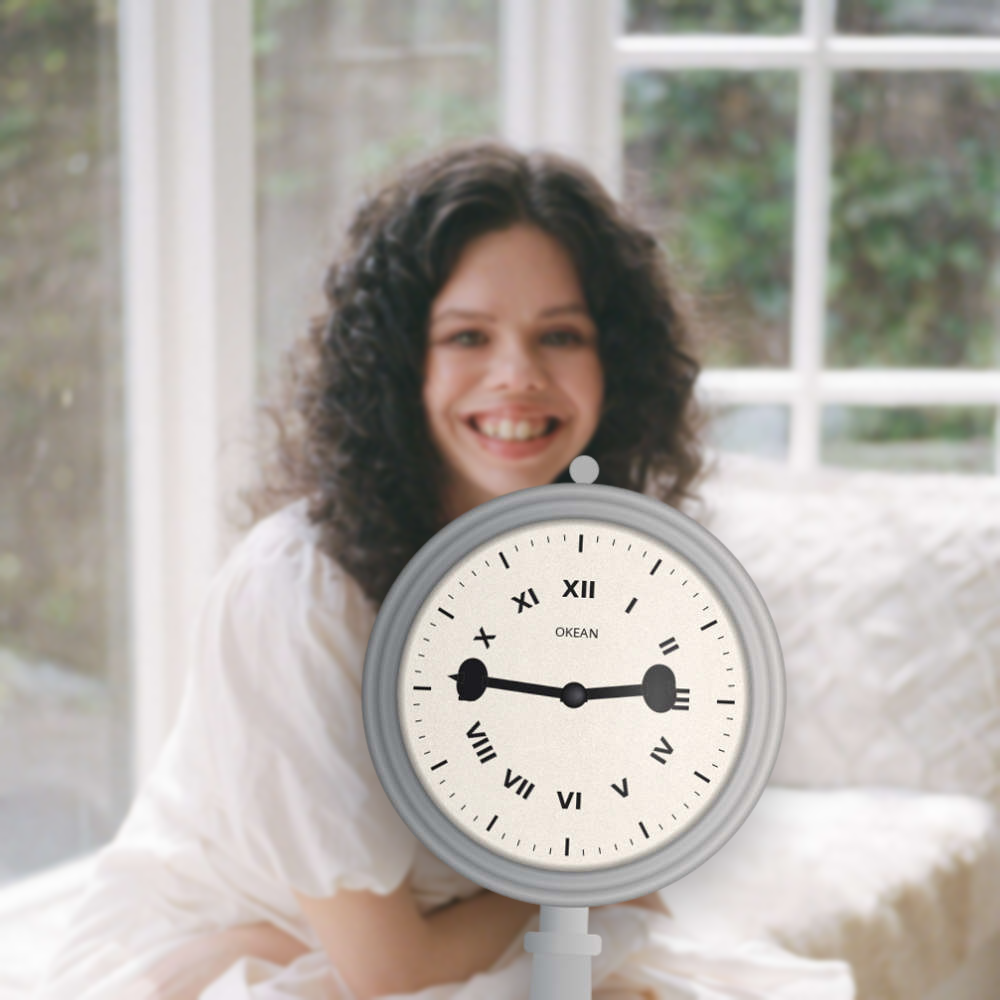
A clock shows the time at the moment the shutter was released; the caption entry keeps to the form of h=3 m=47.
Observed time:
h=2 m=46
